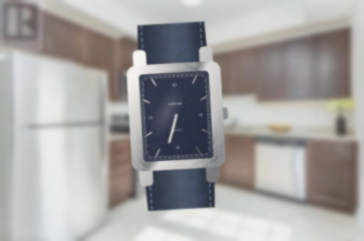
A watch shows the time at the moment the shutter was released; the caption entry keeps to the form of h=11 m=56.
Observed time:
h=6 m=33
